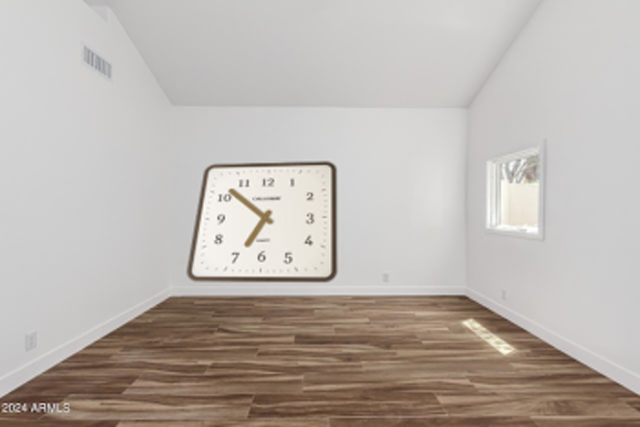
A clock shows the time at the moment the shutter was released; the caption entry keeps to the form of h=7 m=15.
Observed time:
h=6 m=52
